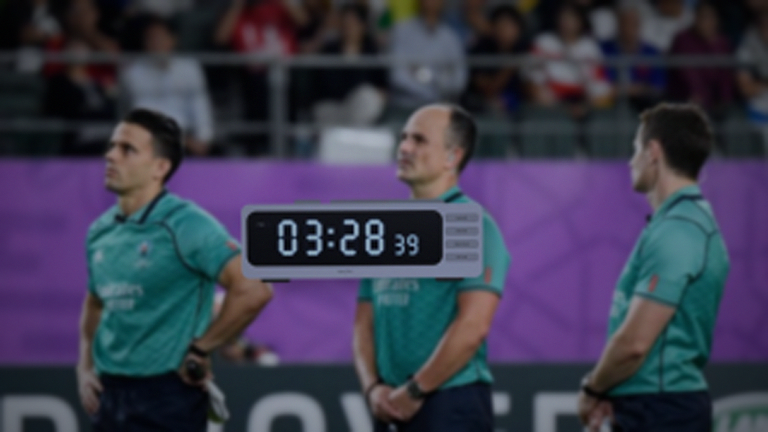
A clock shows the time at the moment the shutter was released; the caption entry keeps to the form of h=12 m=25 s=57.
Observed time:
h=3 m=28 s=39
